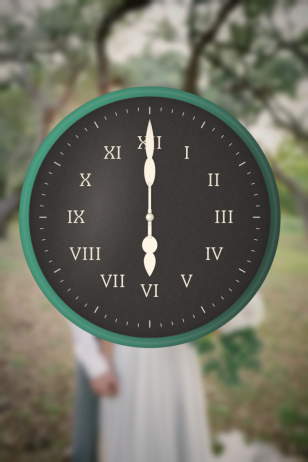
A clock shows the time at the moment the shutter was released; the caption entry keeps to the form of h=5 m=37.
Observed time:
h=6 m=0
